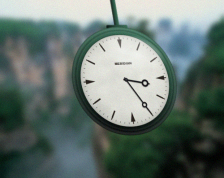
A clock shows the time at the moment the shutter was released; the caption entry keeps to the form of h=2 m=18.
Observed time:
h=3 m=25
